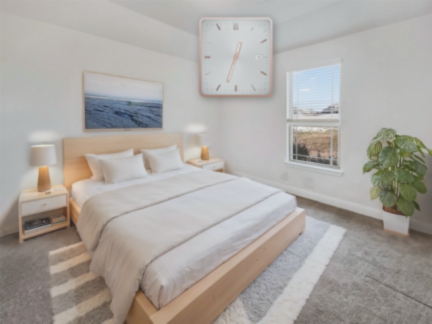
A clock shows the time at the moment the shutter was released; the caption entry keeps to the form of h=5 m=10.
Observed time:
h=12 m=33
